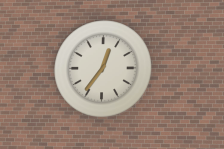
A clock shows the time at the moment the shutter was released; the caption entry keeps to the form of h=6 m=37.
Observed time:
h=12 m=36
